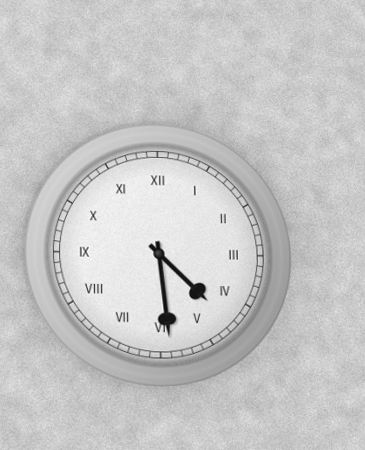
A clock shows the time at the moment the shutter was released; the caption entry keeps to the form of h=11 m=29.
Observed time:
h=4 m=29
